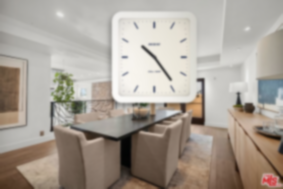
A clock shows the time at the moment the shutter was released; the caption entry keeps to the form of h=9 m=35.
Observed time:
h=10 m=24
